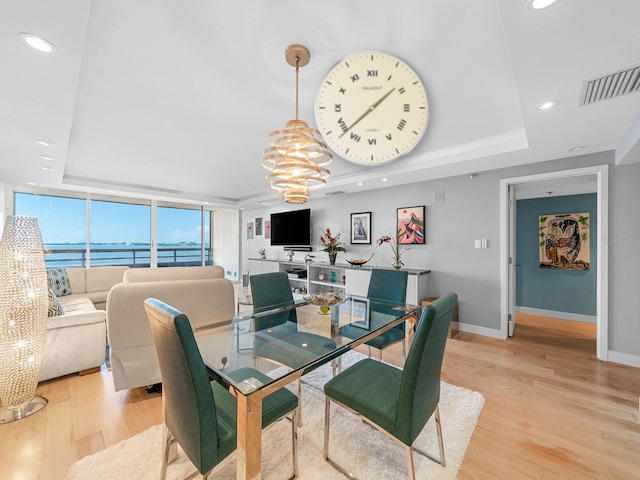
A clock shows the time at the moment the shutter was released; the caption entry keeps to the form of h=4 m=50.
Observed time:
h=1 m=38
